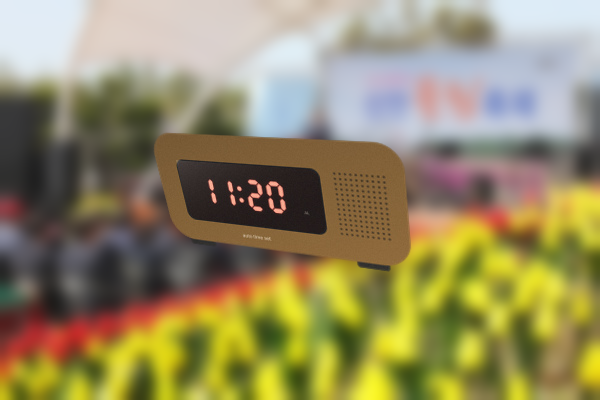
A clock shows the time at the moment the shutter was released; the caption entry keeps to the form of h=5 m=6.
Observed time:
h=11 m=20
